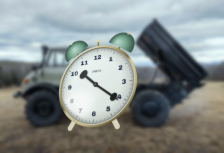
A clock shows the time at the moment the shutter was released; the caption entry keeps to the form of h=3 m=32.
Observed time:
h=10 m=21
